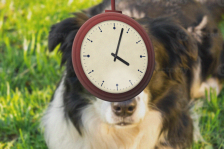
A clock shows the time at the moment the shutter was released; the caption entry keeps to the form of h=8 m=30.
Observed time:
h=4 m=3
